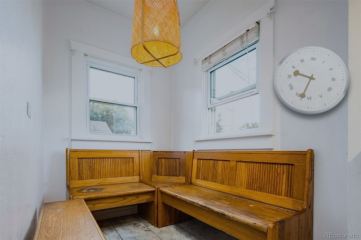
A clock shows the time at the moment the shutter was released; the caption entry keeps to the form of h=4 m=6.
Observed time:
h=9 m=33
